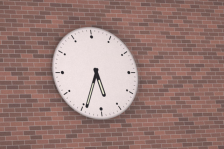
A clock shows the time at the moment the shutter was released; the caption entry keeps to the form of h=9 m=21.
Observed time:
h=5 m=34
